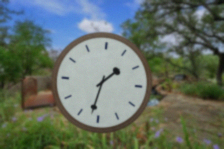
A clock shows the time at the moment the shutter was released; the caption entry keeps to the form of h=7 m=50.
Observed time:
h=1 m=32
